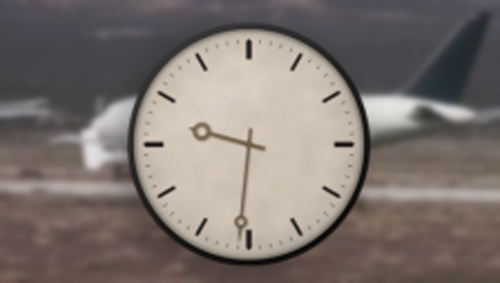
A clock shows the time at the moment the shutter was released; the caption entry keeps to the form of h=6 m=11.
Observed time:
h=9 m=31
